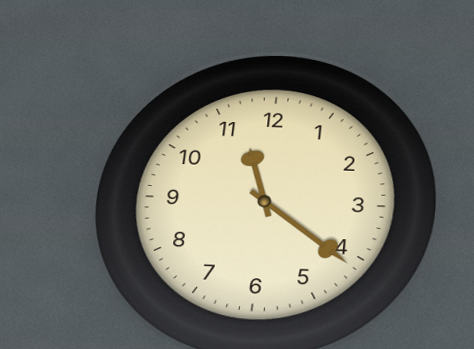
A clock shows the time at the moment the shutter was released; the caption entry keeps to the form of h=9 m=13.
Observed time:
h=11 m=21
